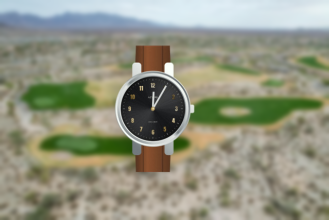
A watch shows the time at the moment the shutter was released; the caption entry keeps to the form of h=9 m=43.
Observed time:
h=12 m=5
